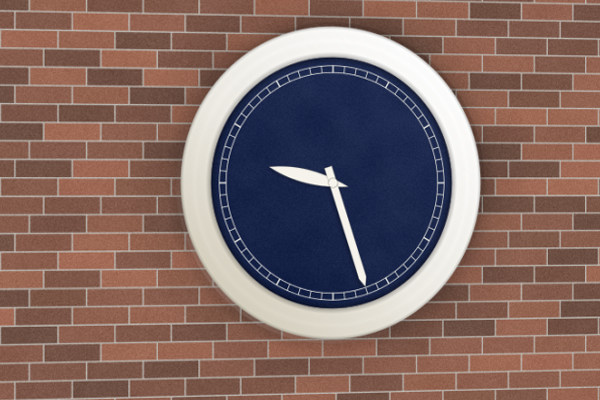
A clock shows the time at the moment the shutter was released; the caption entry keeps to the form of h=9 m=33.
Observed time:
h=9 m=27
